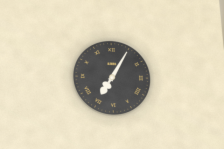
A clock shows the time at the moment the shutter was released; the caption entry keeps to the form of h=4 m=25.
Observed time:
h=7 m=5
